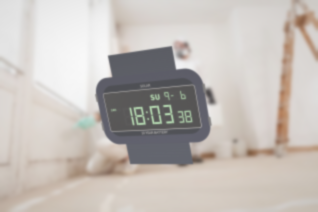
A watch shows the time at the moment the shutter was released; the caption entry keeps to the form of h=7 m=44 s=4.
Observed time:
h=18 m=3 s=38
